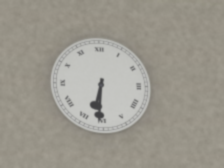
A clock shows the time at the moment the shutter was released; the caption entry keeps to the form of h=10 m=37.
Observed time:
h=6 m=31
